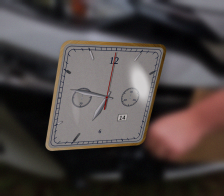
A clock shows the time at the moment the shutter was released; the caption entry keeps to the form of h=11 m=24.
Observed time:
h=6 m=47
